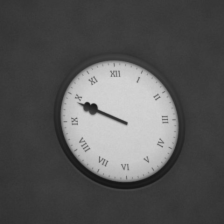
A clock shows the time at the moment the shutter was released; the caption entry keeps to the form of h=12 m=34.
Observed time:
h=9 m=49
